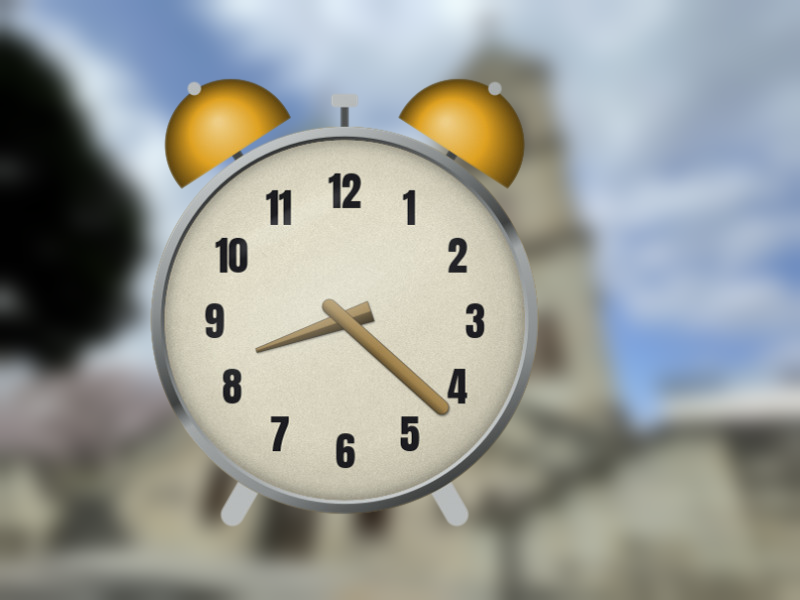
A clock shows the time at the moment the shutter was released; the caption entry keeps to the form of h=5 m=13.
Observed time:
h=8 m=22
